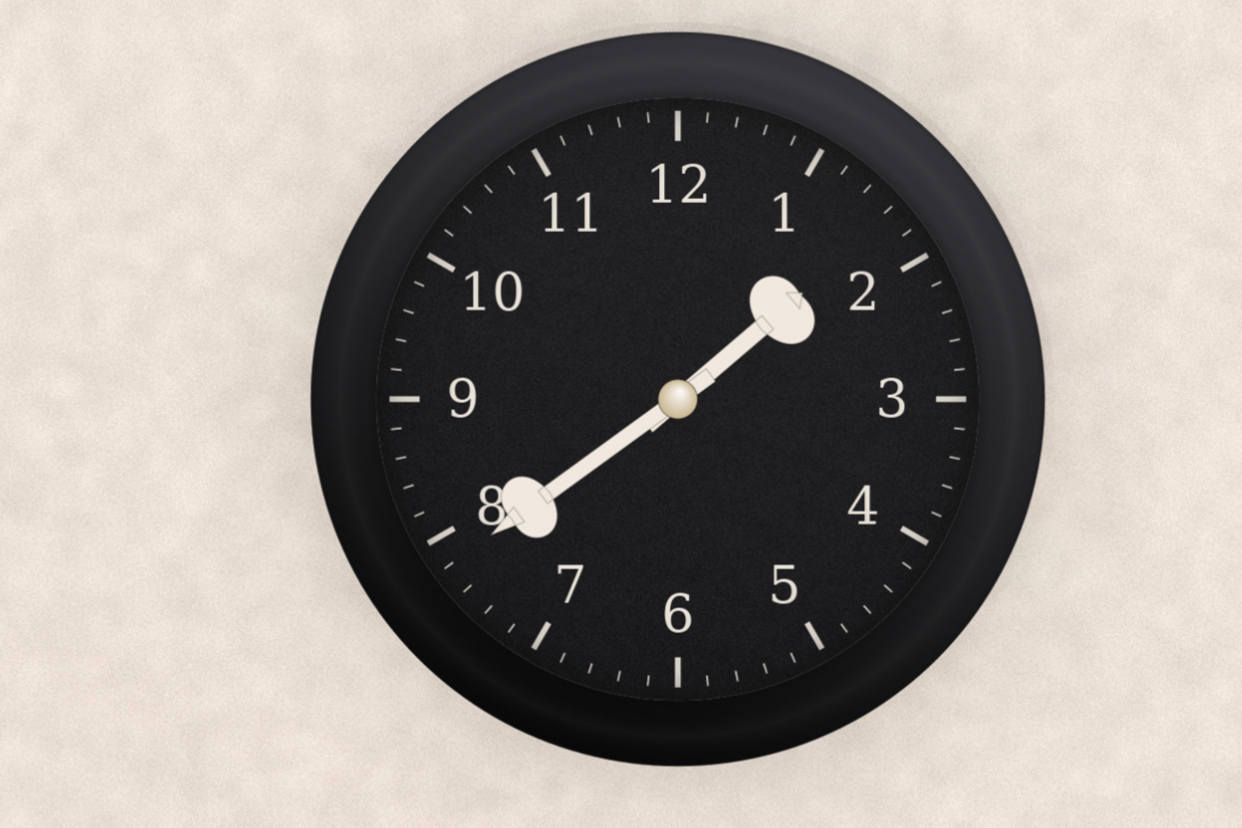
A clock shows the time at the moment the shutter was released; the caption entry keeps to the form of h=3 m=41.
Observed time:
h=1 m=39
